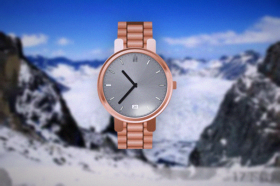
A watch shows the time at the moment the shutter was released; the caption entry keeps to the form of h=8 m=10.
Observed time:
h=10 m=37
